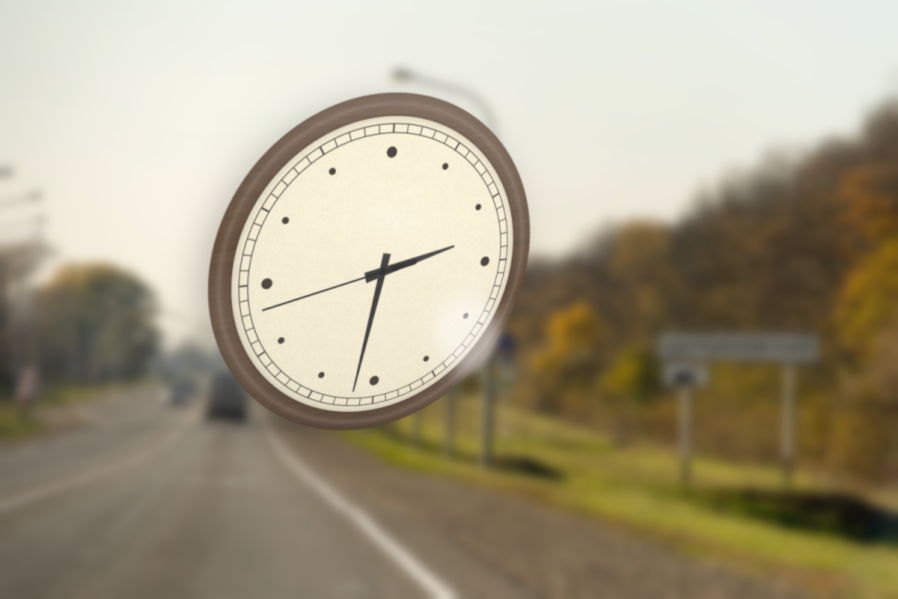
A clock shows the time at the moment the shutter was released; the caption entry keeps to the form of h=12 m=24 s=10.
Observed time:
h=2 m=31 s=43
